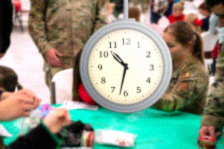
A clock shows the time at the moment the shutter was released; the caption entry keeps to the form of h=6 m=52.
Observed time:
h=10 m=32
